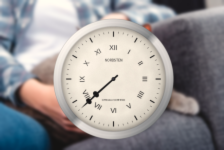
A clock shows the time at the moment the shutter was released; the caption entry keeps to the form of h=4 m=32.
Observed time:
h=7 m=38
